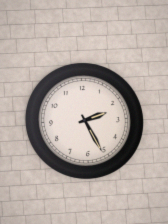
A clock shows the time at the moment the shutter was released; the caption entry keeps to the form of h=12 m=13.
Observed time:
h=2 m=26
